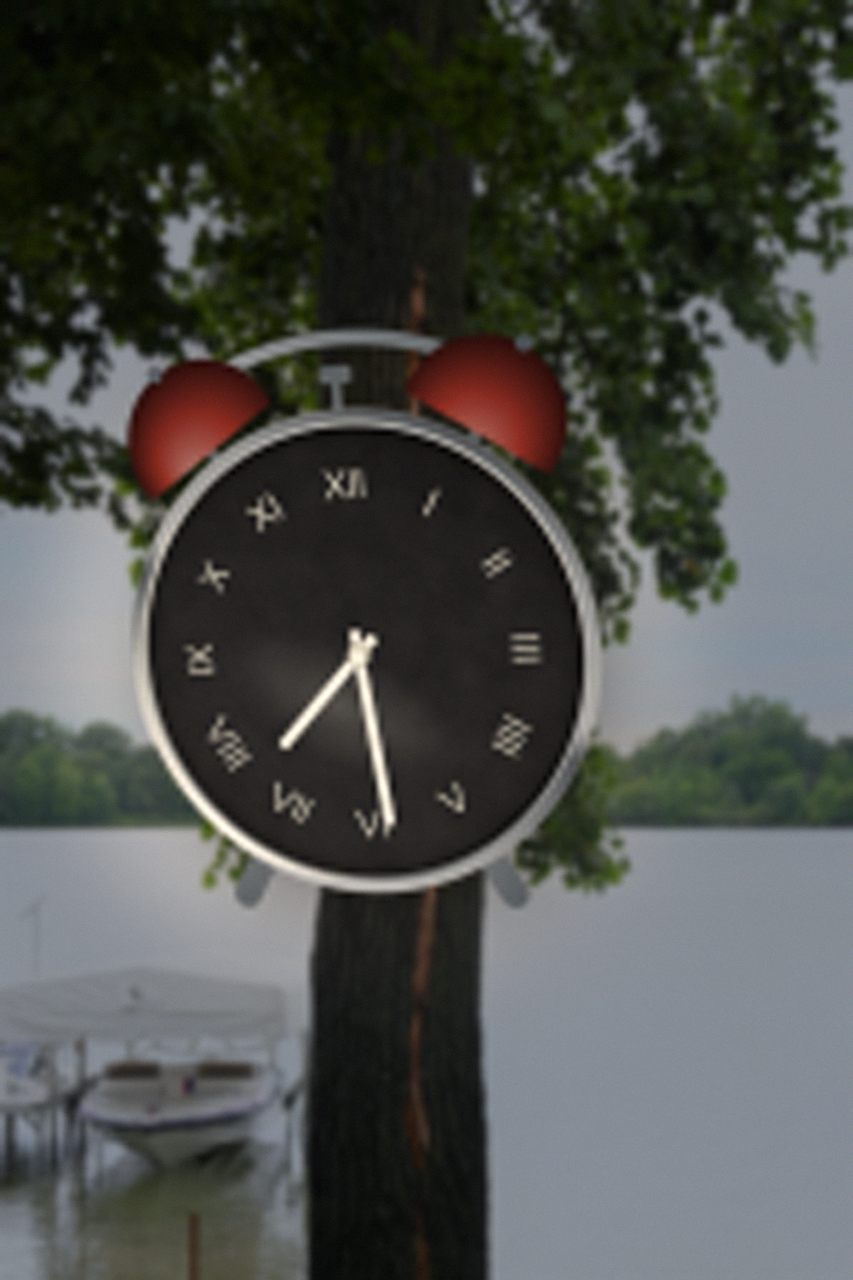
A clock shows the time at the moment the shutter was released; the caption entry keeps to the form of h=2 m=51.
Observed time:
h=7 m=29
